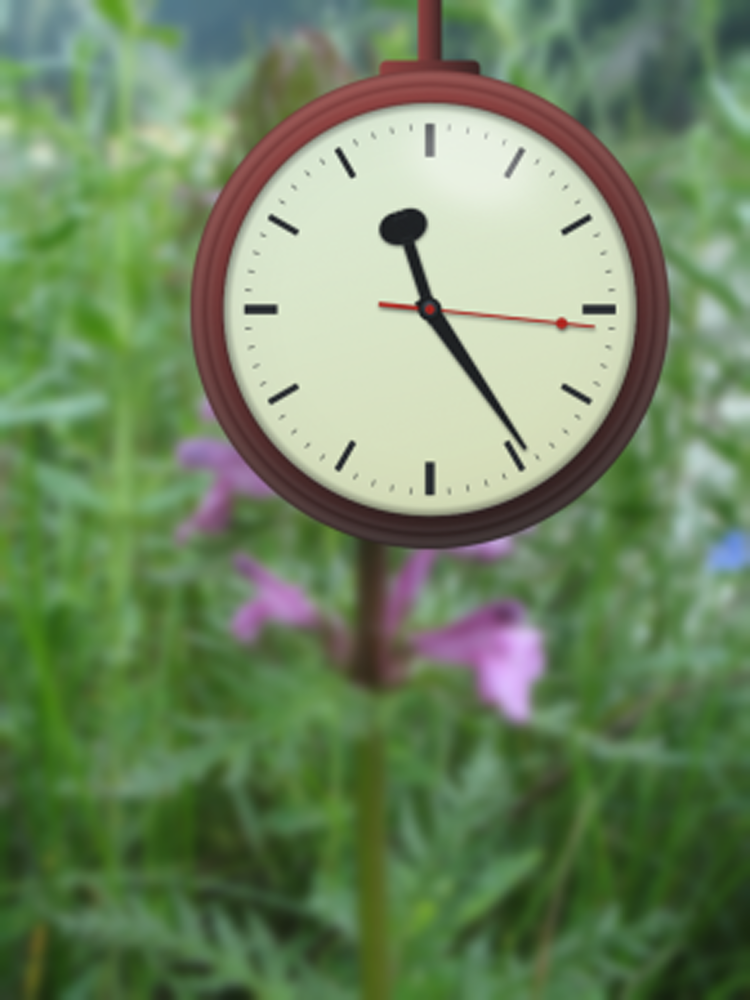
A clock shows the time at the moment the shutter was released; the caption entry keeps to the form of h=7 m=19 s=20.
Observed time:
h=11 m=24 s=16
